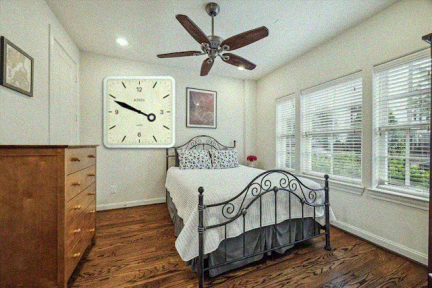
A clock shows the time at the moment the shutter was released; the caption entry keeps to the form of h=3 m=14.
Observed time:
h=3 m=49
